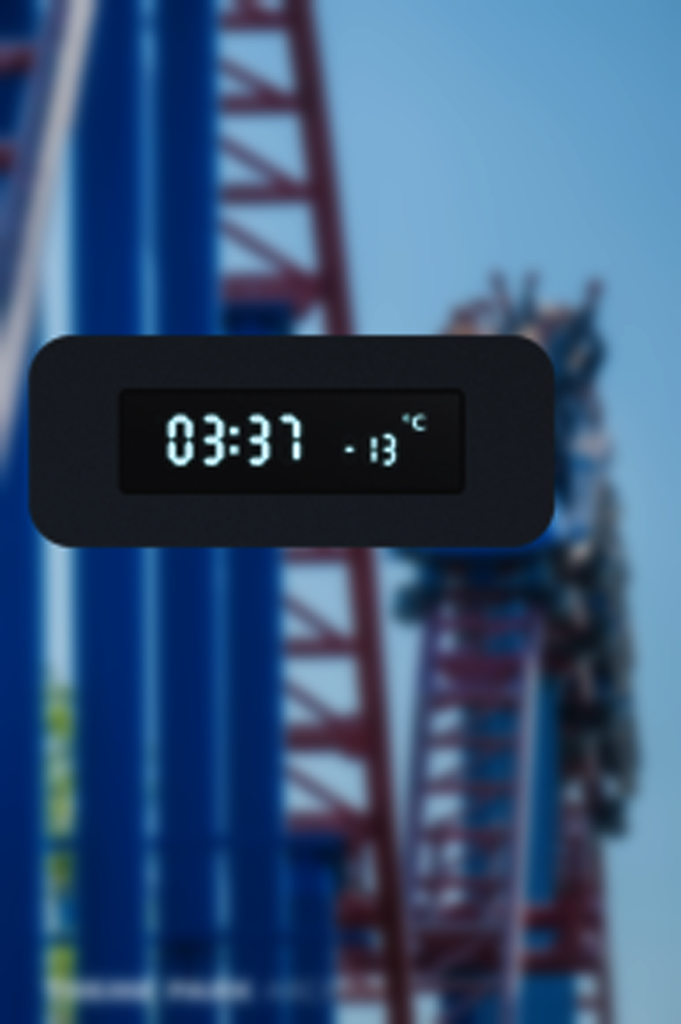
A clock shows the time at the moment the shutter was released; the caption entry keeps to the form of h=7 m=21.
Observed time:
h=3 m=37
